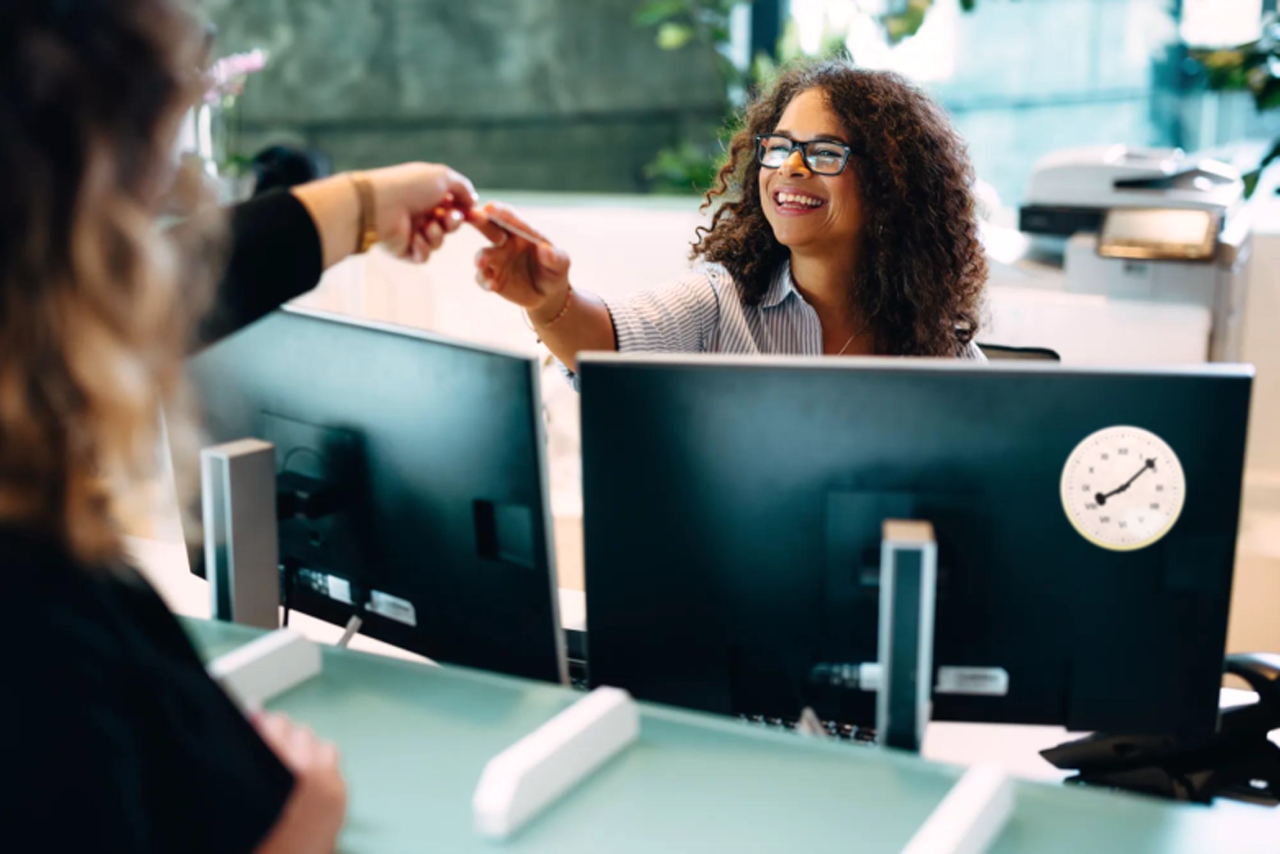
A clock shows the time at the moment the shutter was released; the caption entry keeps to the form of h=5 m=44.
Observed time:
h=8 m=8
